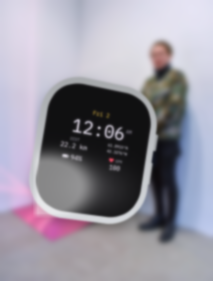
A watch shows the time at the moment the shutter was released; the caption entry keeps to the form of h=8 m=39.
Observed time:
h=12 m=6
